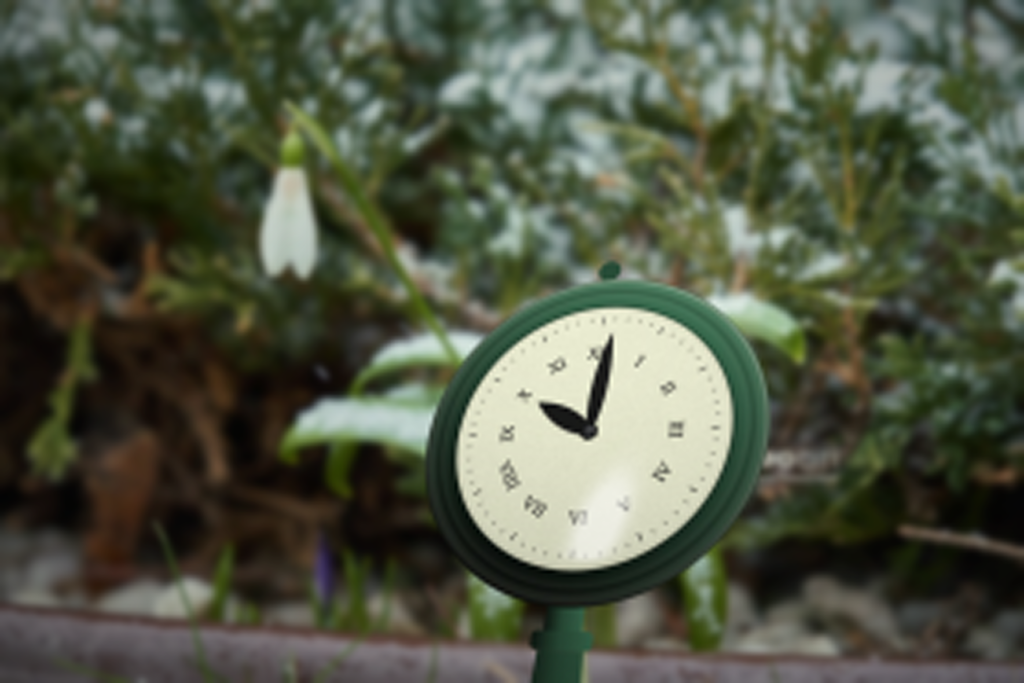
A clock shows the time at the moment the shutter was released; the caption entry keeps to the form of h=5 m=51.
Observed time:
h=10 m=1
